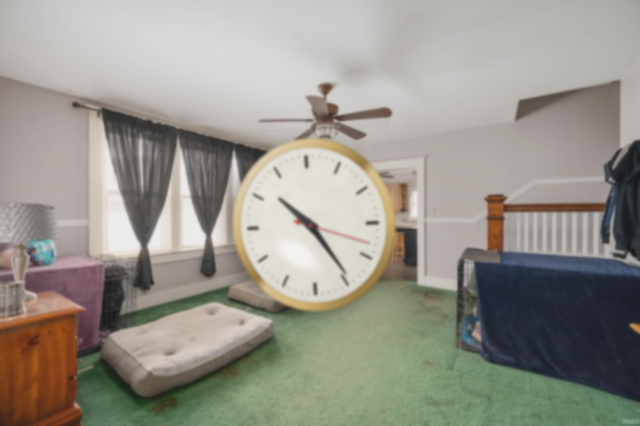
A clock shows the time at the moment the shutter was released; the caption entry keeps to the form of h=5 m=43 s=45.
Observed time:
h=10 m=24 s=18
